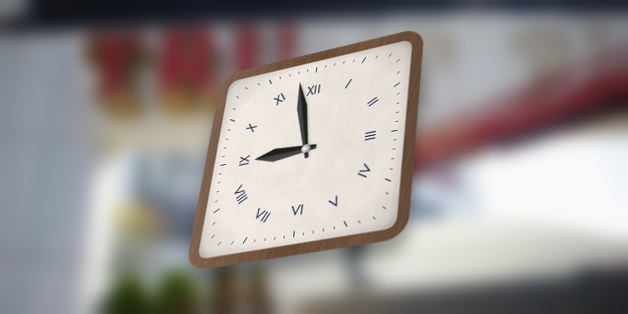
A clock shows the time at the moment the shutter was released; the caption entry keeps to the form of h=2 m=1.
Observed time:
h=8 m=58
